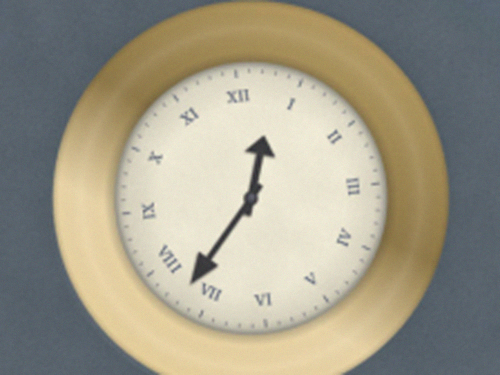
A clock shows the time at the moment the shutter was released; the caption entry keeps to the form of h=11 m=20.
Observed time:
h=12 m=37
